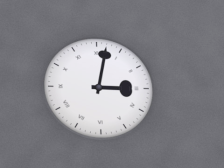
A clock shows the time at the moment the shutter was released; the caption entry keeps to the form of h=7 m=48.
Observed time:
h=3 m=2
